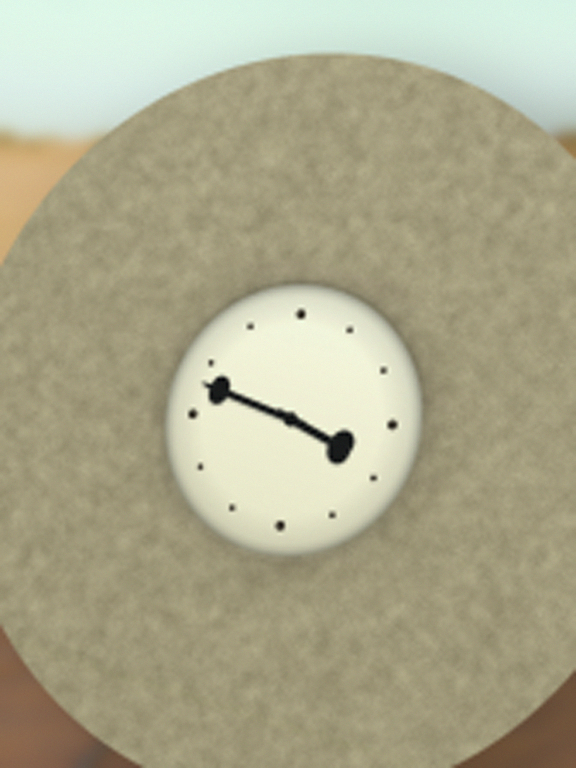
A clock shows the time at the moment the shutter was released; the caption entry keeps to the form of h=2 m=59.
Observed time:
h=3 m=48
